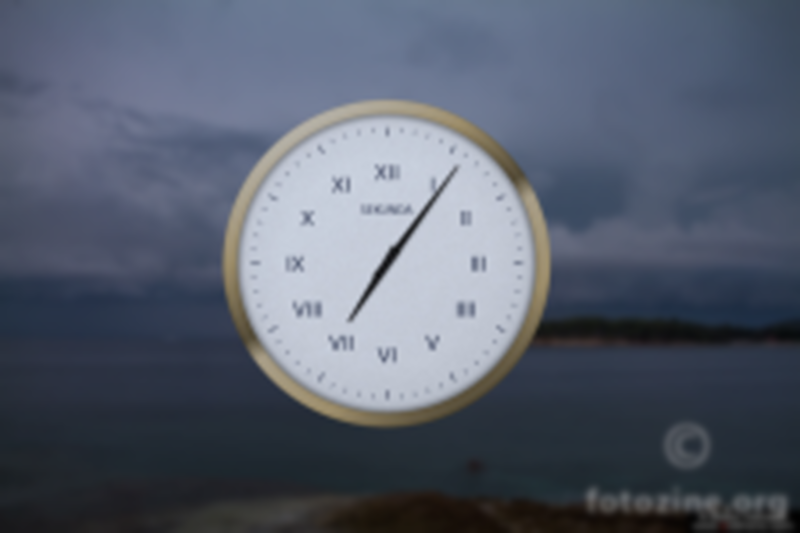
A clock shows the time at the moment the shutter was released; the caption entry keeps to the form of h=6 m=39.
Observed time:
h=7 m=6
